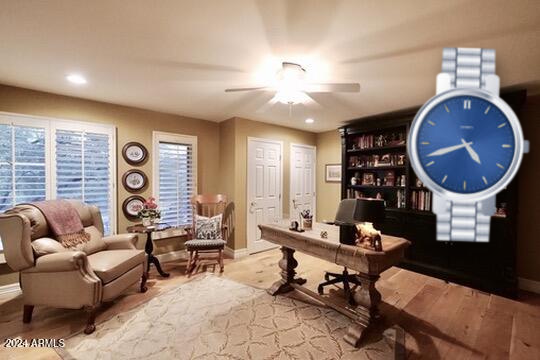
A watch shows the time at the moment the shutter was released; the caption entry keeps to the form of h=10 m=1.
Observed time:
h=4 m=42
